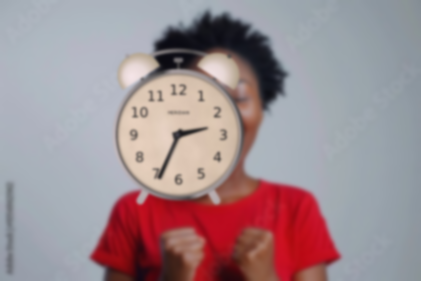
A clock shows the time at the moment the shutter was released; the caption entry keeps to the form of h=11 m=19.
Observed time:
h=2 m=34
